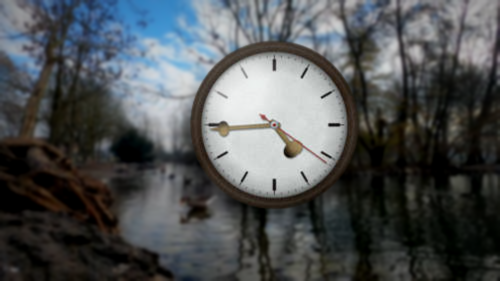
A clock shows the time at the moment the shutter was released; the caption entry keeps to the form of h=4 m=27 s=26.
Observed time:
h=4 m=44 s=21
